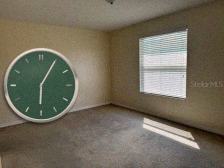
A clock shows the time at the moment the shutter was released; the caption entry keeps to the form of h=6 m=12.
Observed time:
h=6 m=5
